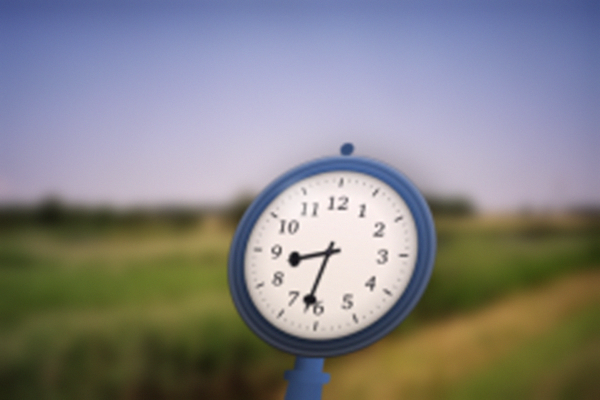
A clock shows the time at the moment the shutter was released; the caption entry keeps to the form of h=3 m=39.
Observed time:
h=8 m=32
